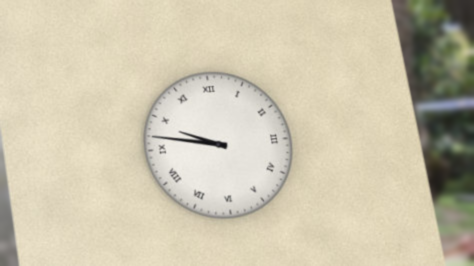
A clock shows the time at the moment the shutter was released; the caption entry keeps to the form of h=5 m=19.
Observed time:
h=9 m=47
